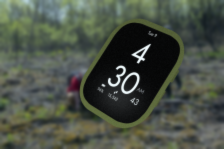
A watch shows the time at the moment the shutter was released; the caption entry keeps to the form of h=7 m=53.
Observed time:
h=4 m=30
